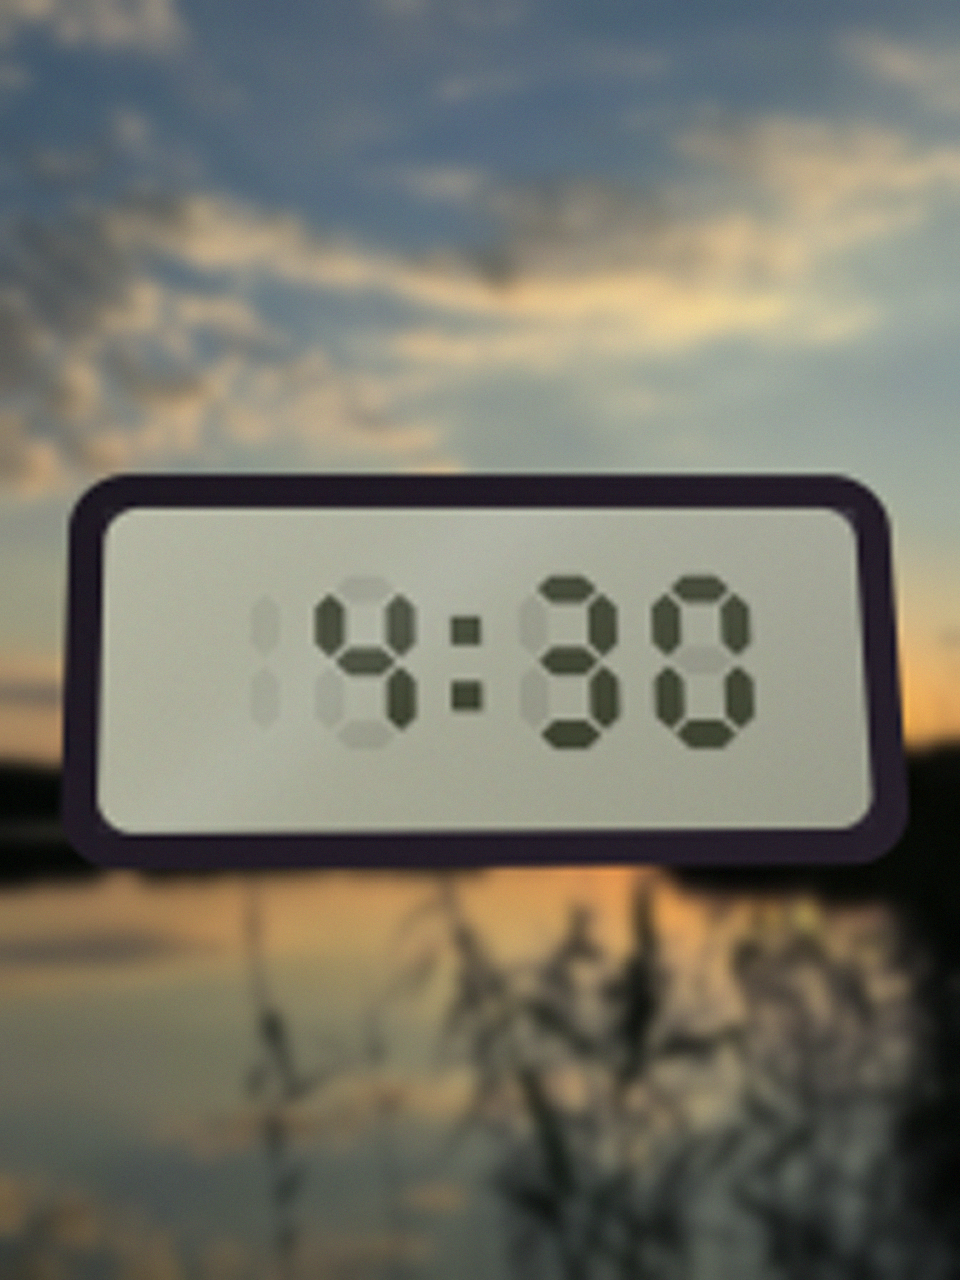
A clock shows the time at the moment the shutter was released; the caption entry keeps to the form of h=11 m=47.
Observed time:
h=4 m=30
